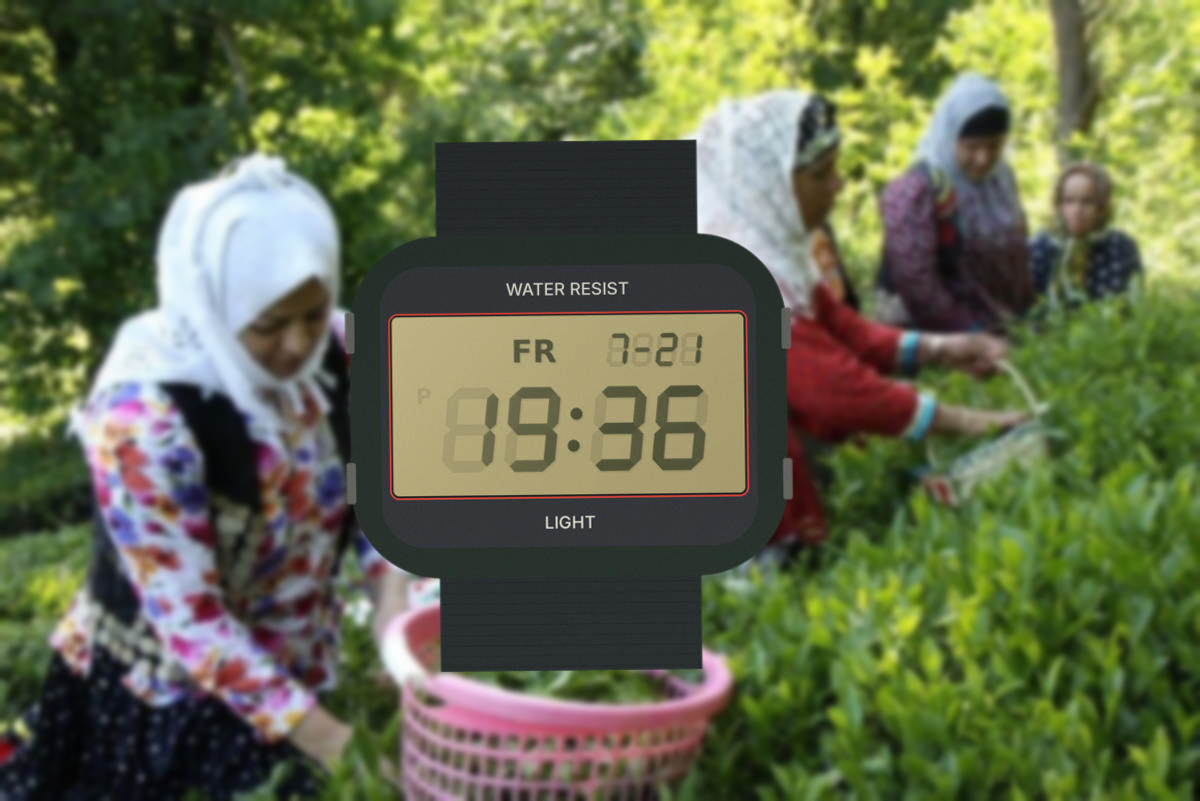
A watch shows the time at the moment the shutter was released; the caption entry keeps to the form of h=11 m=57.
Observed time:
h=19 m=36
